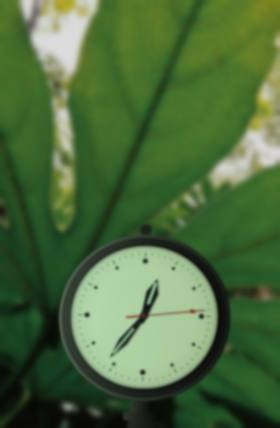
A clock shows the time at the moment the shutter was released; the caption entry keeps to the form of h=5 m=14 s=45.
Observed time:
h=12 m=36 s=14
